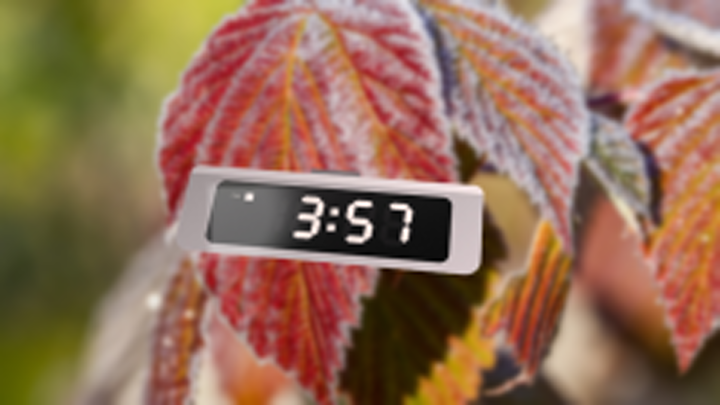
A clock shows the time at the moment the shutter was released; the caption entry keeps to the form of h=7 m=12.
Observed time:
h=3 m=57
